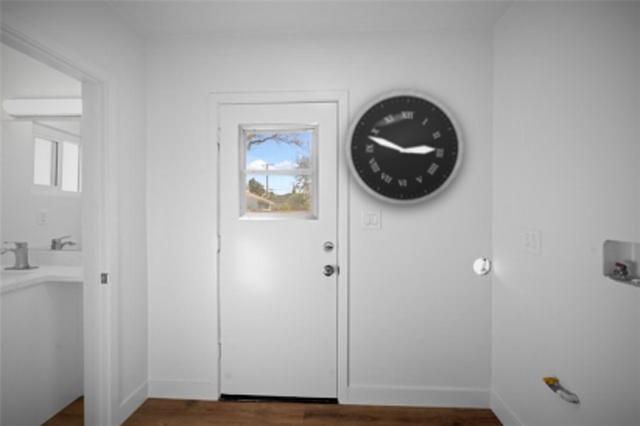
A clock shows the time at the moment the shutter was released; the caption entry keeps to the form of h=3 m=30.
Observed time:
h=2 m=48
